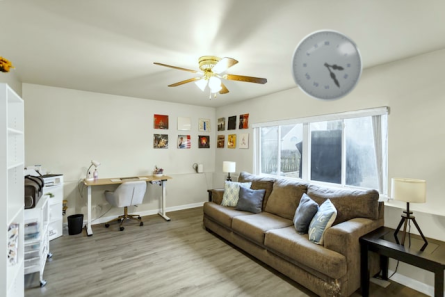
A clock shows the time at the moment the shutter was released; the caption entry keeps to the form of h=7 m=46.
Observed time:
h=3 m=25
